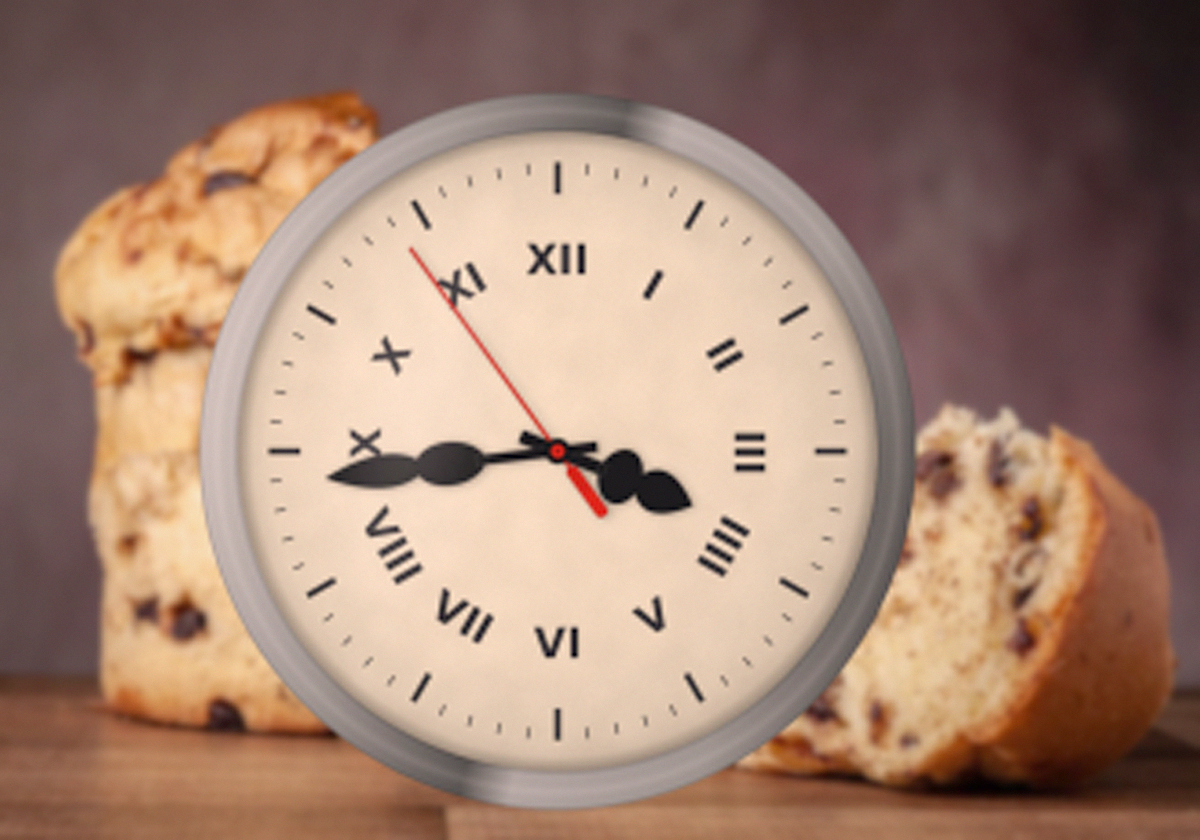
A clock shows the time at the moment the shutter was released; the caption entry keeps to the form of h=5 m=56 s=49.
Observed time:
h=3 m=43 s=54
